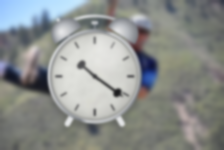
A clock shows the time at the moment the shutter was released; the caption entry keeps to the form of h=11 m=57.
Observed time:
h=10 m=21
